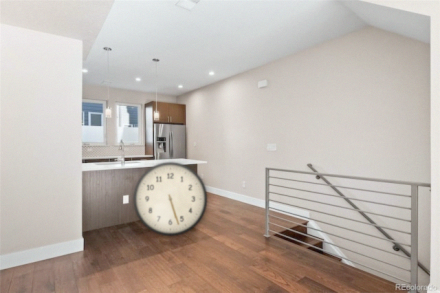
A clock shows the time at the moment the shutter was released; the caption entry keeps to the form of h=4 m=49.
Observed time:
h=5 m=27
